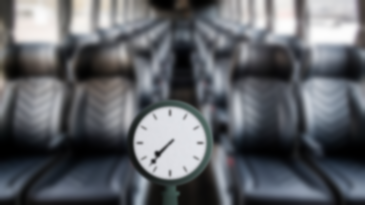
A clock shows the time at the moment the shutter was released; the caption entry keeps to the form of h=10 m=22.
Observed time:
h=7 m=37
